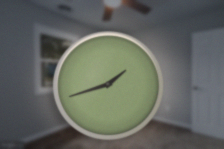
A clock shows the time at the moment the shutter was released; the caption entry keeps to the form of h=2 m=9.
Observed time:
h=1 m=42
